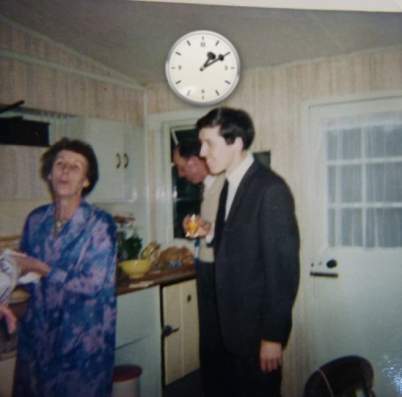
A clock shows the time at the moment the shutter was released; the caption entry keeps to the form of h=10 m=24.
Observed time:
h=1 m=10
